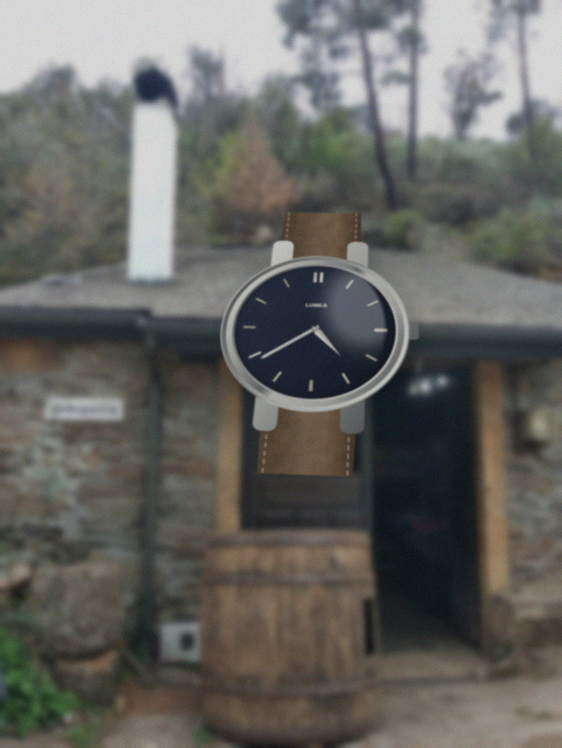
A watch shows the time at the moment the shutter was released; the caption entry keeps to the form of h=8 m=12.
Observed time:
h=4 m=39
